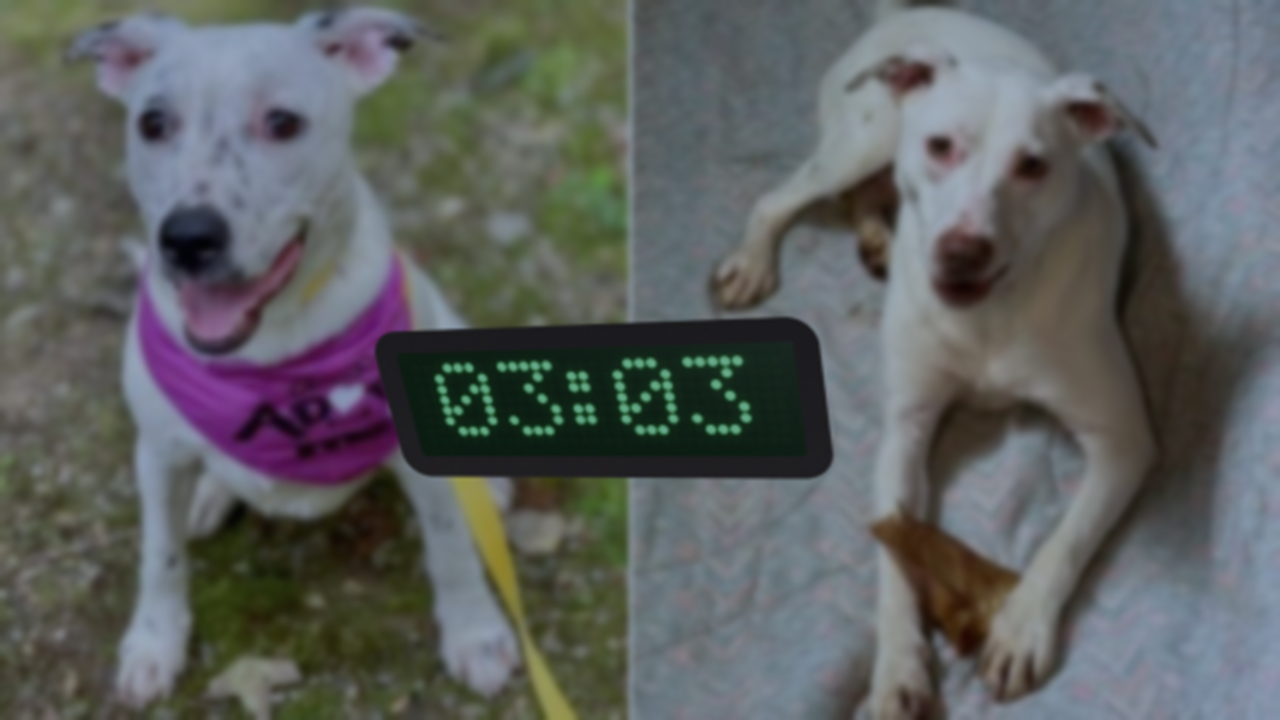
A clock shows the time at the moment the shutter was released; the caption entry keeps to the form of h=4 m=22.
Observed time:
h=3 m=3
